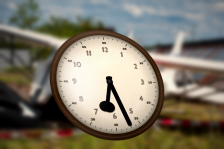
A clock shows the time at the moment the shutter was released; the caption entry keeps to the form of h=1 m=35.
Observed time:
h=6 m=27
